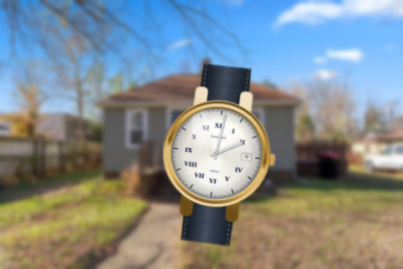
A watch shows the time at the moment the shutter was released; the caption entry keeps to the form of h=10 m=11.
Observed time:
h=2 m=1
